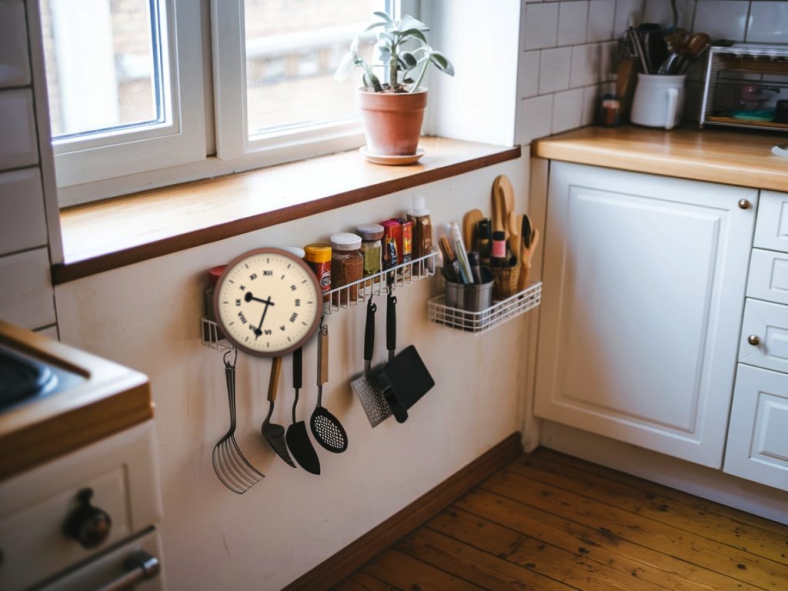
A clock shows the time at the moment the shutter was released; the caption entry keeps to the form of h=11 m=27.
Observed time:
h=9 m=33
